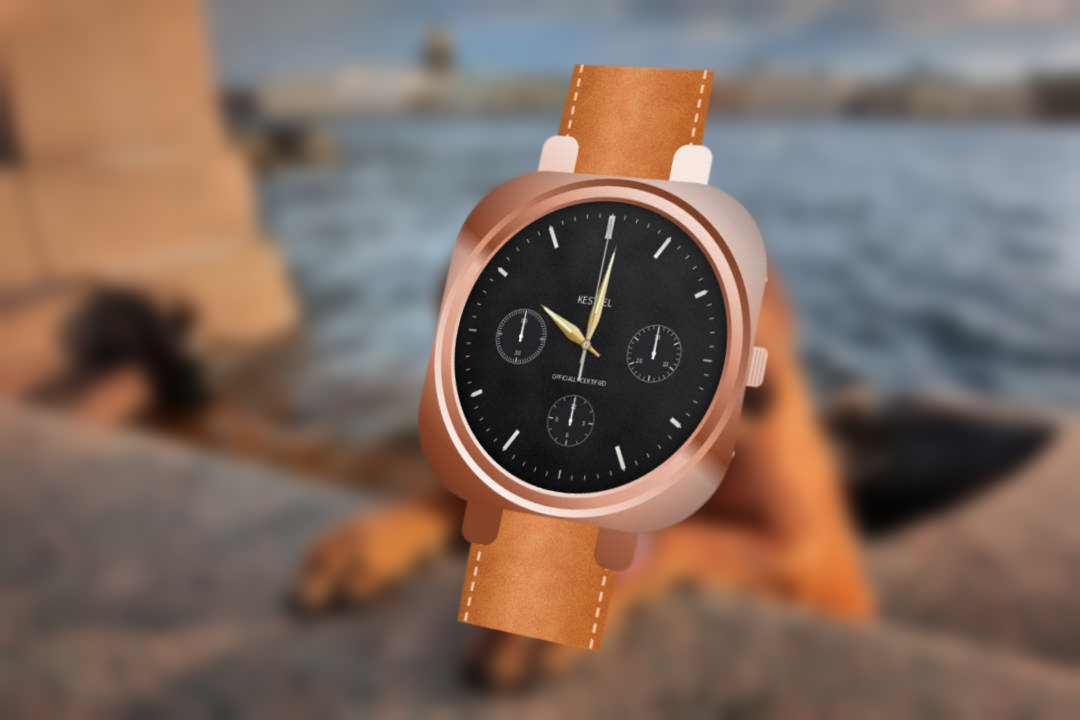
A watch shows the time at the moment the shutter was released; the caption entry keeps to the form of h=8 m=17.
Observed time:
h=10 m=1
